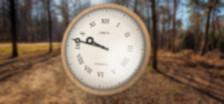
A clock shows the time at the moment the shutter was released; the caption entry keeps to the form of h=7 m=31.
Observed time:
h=9 m=47
